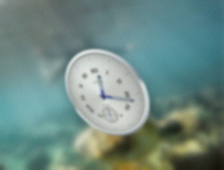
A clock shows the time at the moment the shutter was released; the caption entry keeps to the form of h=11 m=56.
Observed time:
h=12 m=17
